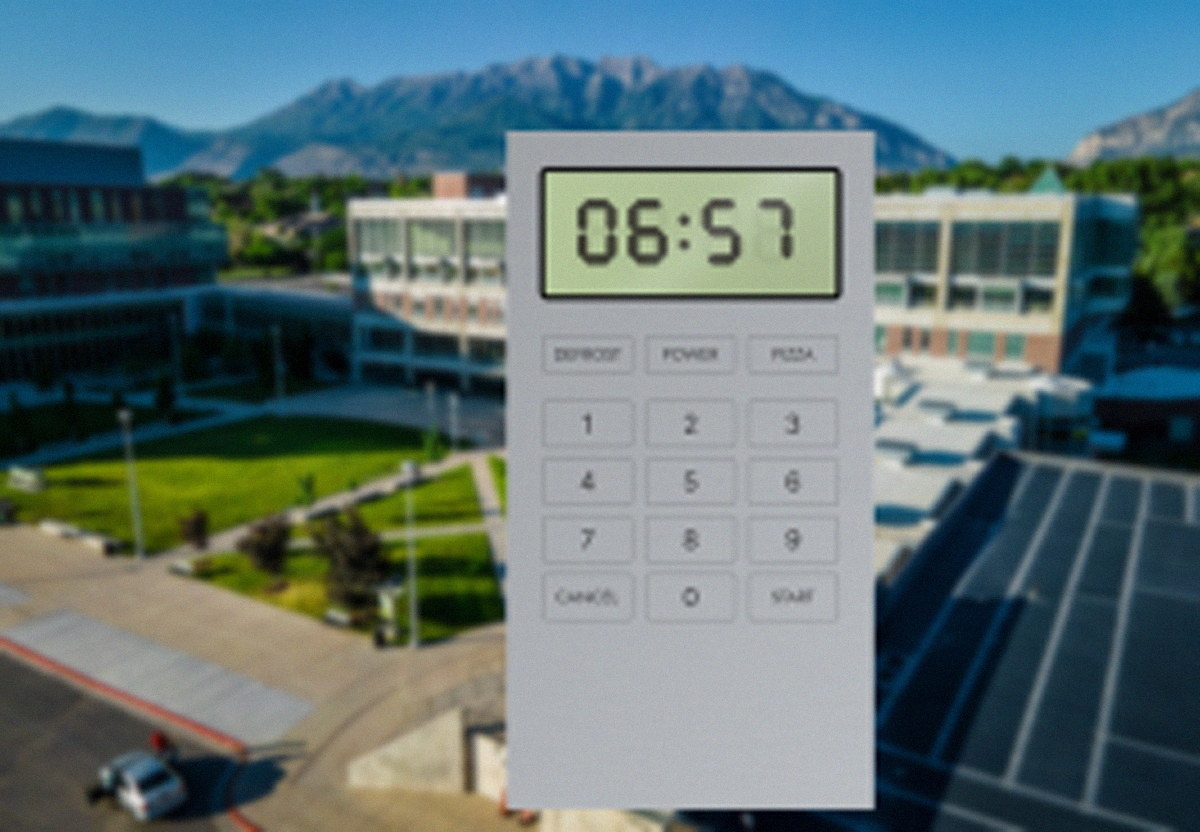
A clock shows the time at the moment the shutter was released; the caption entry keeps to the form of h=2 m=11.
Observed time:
h=6 m=57
